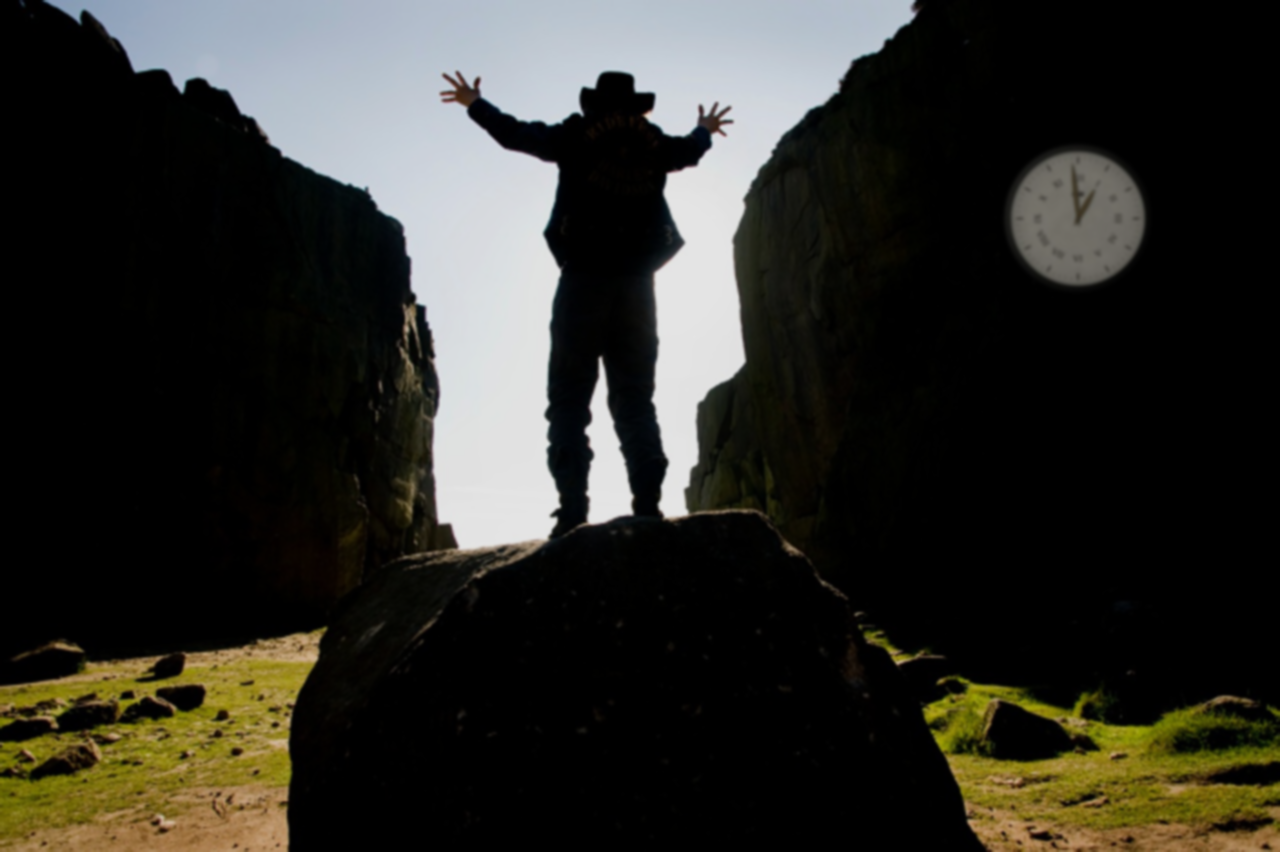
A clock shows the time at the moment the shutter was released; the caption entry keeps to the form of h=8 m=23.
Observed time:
h=12 m=59
